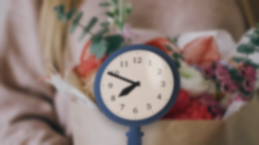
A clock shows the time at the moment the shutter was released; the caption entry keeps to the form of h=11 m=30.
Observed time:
h=7 m=49
